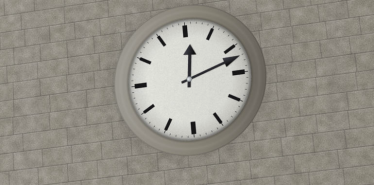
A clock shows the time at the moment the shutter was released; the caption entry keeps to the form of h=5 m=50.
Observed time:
h=12 m=12
